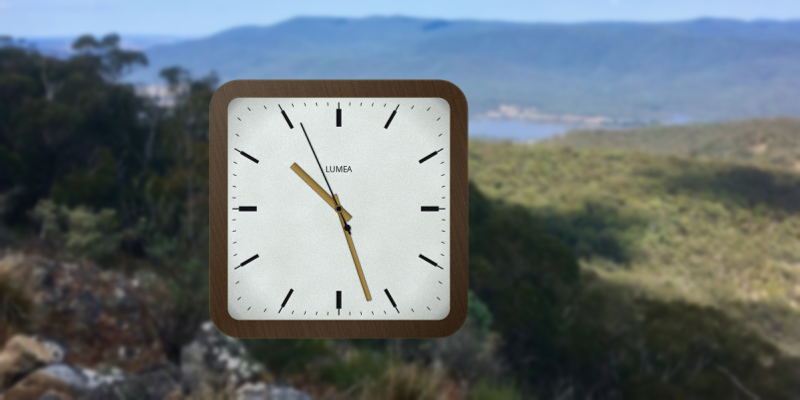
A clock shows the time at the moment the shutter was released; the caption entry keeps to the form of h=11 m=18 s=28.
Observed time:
h=10 m=26 s=56
